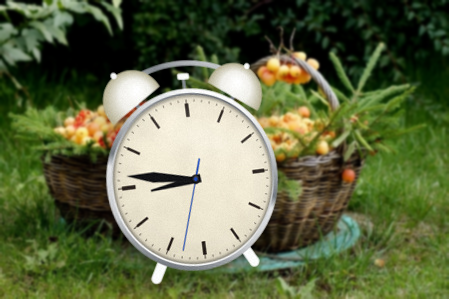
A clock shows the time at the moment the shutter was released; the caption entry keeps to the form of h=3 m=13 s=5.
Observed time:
h=8 m=46 s=33
